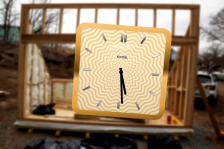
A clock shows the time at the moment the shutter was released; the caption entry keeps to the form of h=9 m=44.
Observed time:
h=5 m=29
